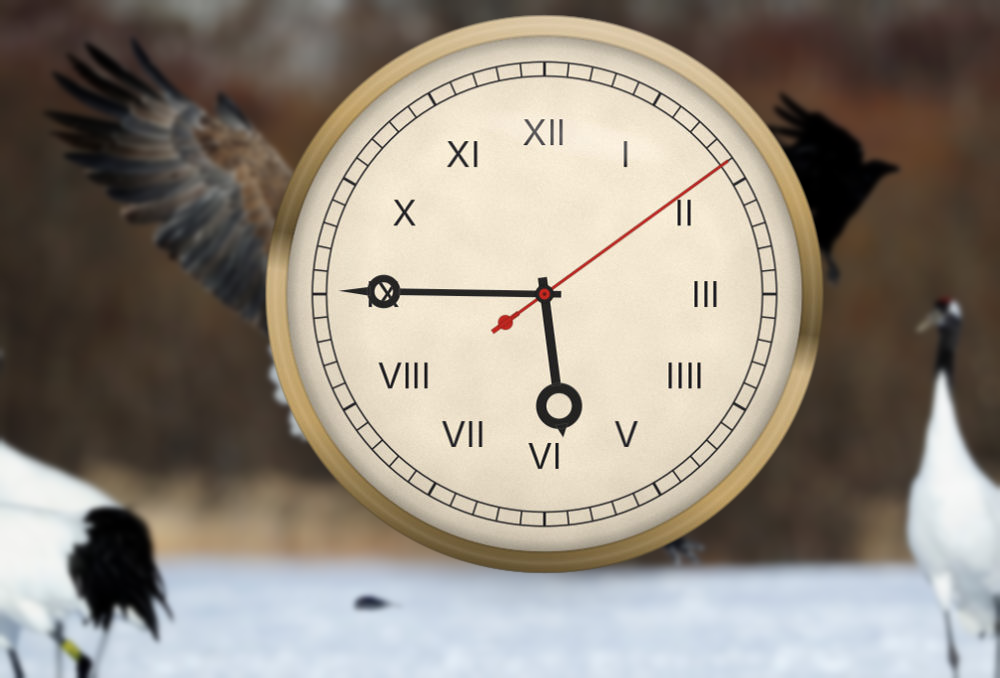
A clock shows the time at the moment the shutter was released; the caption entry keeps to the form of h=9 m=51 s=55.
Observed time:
h=5 m=45 s=9
